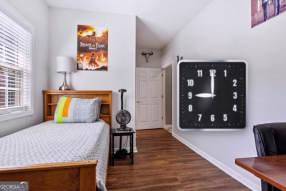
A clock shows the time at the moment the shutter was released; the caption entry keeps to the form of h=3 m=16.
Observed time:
h=9 m=0
